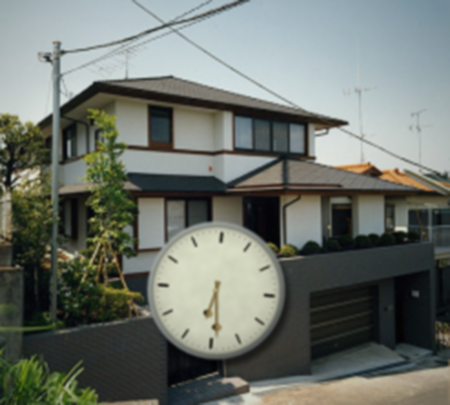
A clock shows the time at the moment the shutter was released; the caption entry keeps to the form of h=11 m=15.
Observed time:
h=6 m=29
